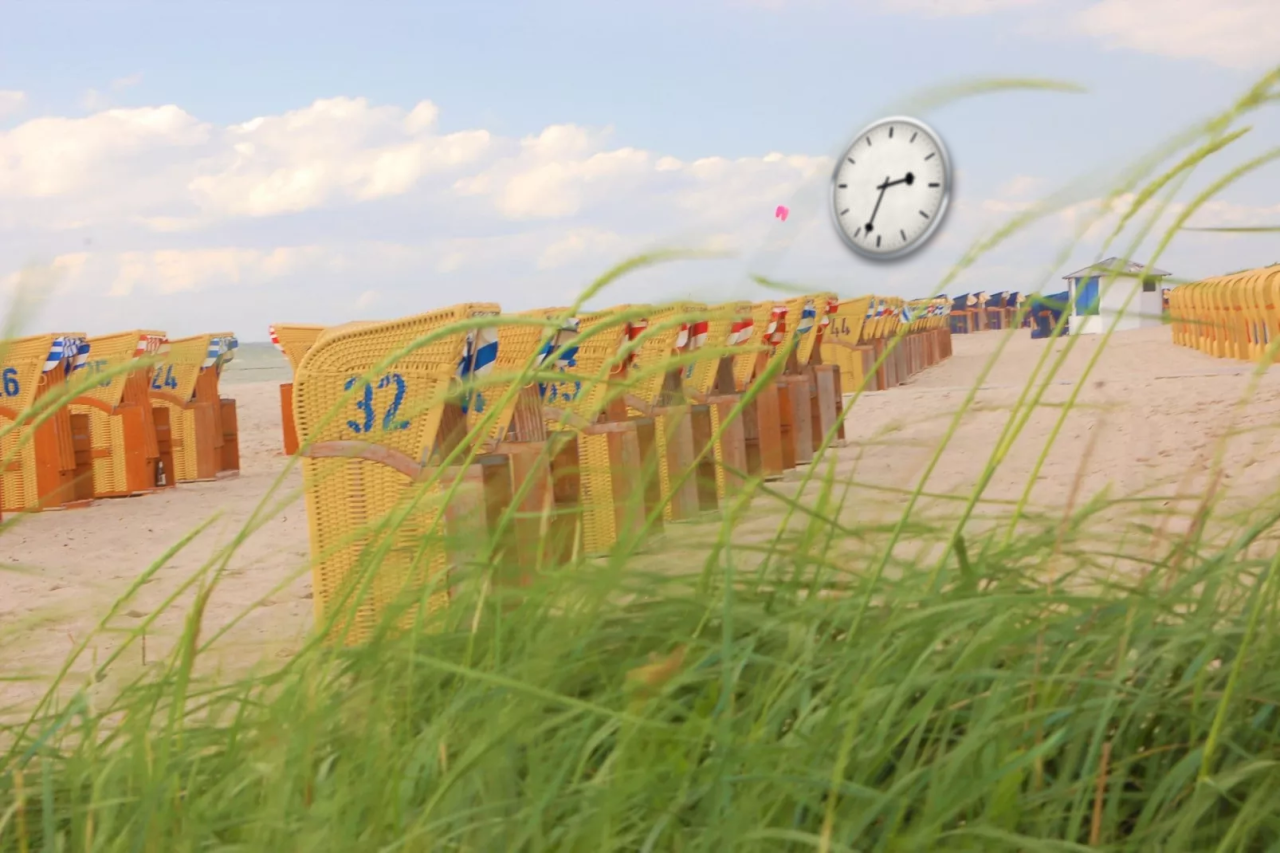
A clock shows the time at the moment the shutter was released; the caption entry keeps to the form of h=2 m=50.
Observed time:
h=2 m=33
